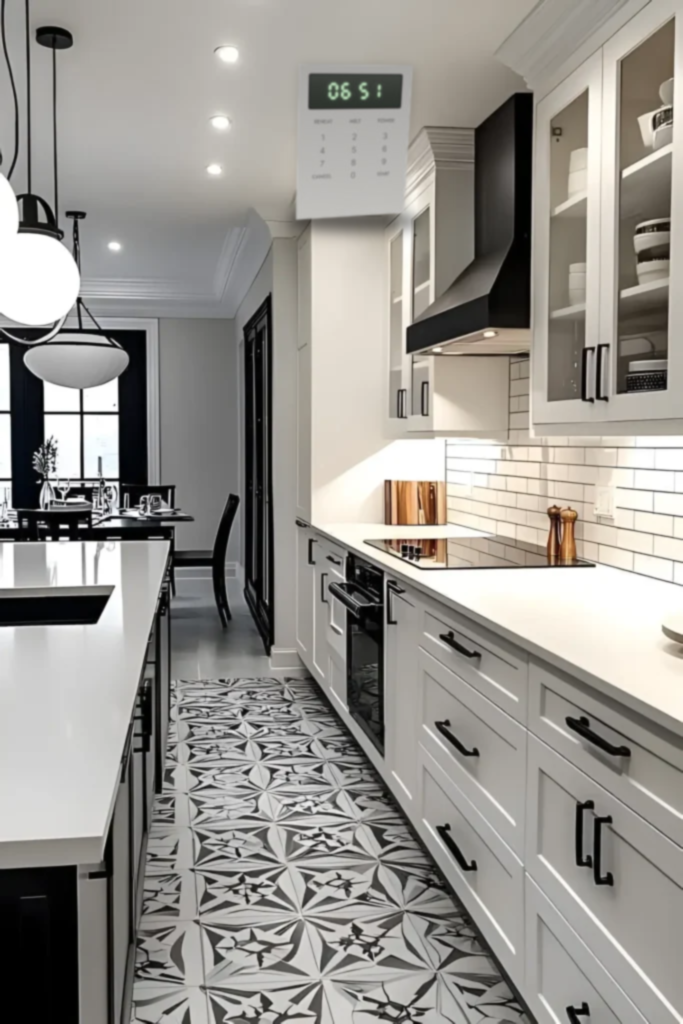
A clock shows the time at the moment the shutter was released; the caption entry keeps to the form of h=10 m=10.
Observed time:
h=6 m=51
